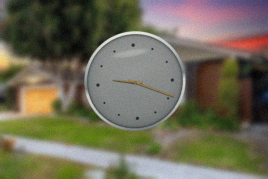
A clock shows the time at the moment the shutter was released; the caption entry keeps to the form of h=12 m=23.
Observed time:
h=9 m=19
